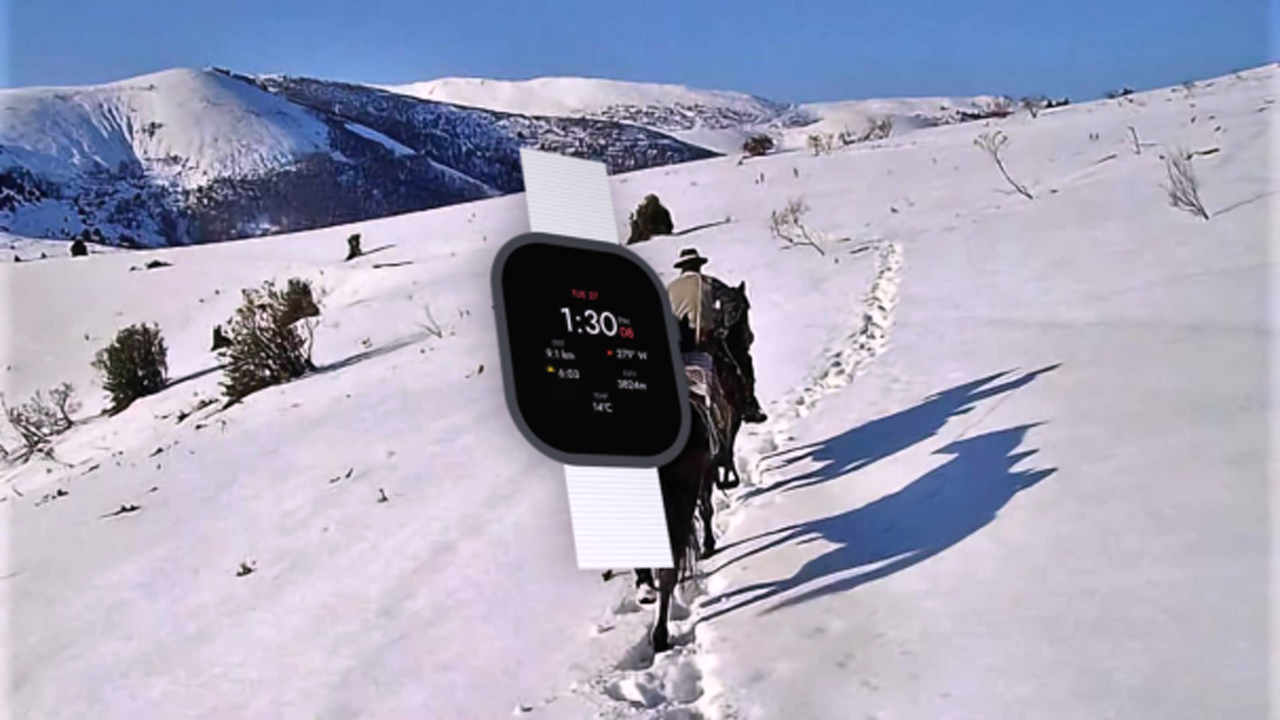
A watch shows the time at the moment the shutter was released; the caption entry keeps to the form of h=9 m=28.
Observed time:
h=1 m=30
